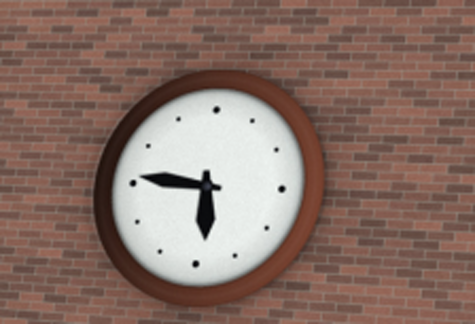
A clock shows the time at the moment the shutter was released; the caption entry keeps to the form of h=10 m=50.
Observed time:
h=5 m=46
